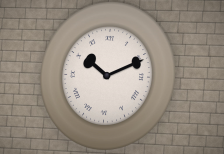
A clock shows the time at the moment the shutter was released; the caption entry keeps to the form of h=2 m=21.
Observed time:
h=10 m=11
